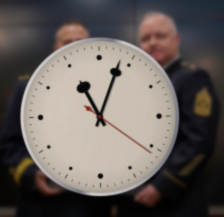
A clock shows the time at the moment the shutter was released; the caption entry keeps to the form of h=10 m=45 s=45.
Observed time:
h=11 m=3 s=21
